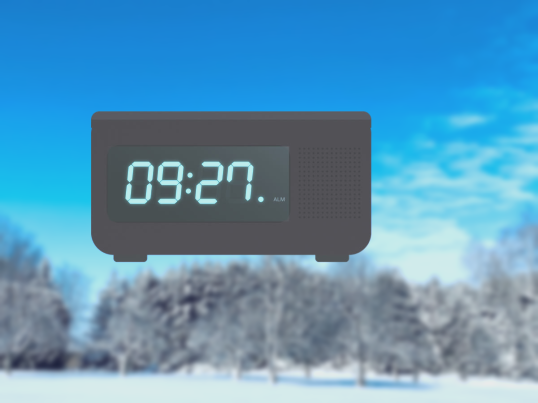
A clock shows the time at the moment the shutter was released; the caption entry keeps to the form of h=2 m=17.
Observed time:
h=9 m=27
